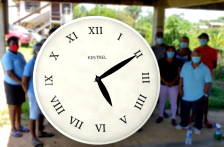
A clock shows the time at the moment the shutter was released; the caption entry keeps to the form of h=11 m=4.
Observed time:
h=5 m=10
